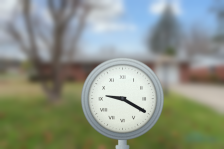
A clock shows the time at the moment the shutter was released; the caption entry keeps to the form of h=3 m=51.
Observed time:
h=9 m=20
